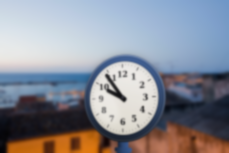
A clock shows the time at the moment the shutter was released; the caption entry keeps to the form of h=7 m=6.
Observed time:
h=9 m=54
